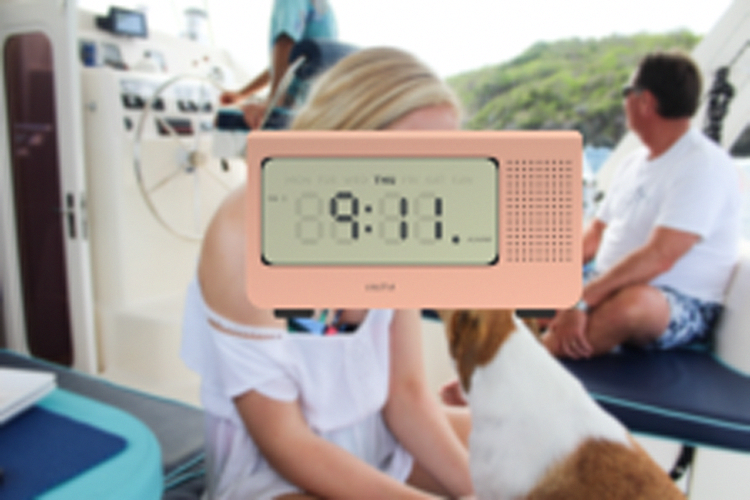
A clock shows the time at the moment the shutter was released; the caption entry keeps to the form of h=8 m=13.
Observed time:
h=9 m=11
